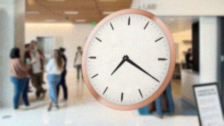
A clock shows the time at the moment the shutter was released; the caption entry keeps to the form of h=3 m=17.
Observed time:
h=7 m=20
